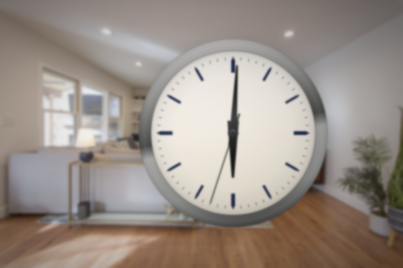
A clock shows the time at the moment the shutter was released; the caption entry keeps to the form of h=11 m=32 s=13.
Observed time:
h=6 m=0 s=33
